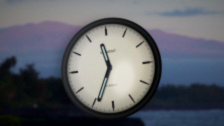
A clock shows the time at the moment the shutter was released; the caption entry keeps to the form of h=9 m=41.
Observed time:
h=11 m=34
